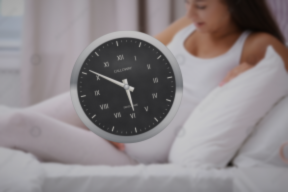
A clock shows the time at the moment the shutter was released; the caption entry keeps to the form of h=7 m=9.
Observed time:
h=5 m=51
